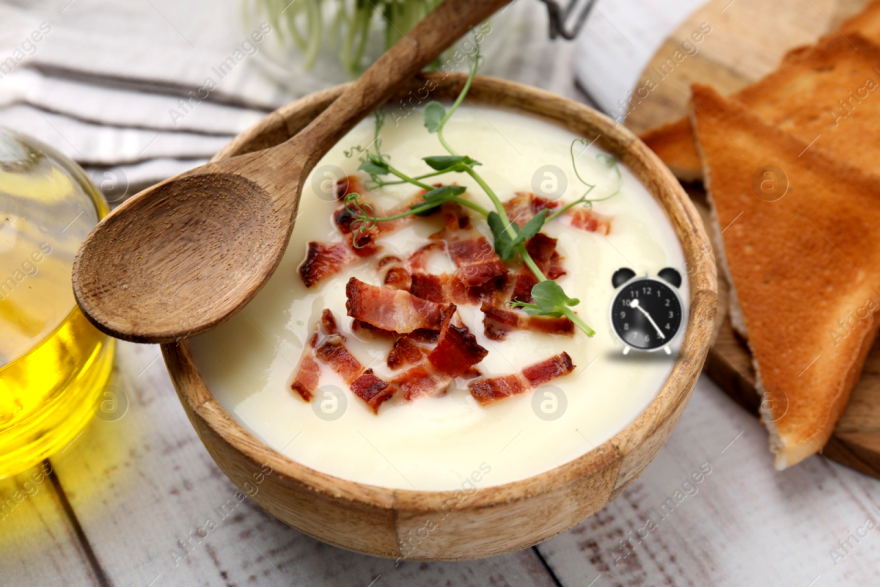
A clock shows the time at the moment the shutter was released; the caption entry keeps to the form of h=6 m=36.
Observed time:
h=10 m=24
